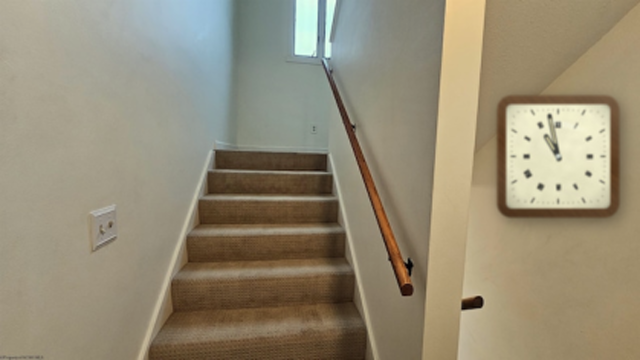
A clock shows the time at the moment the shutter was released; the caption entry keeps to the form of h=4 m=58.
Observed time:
h=10 m=58
